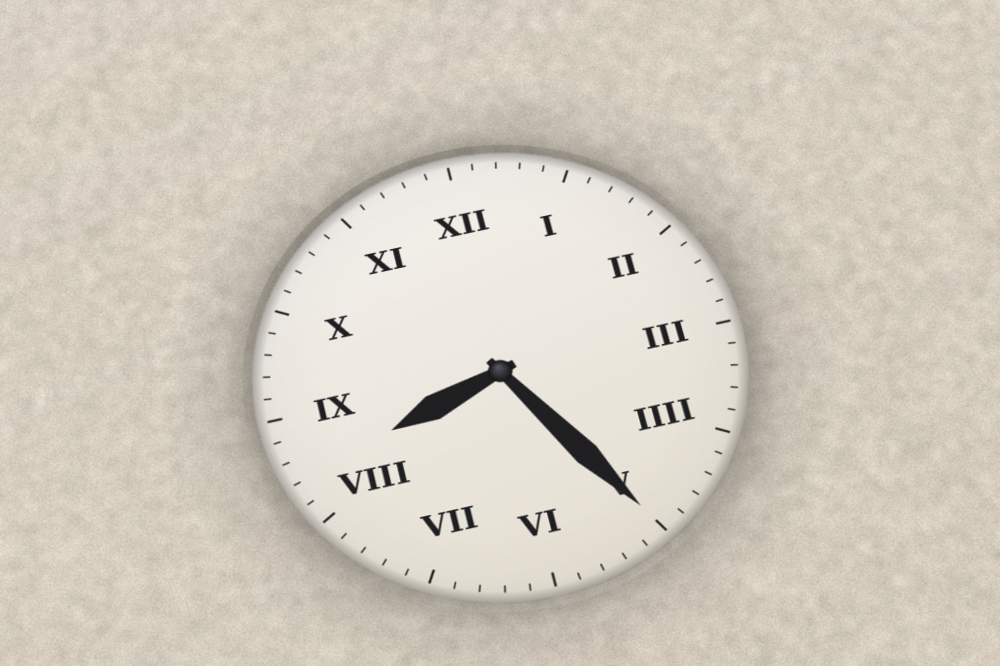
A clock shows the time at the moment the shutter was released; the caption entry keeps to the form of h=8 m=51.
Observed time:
h=8 m=25
